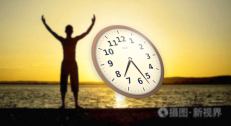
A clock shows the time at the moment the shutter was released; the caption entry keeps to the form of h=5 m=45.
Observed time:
h=7 m=27
